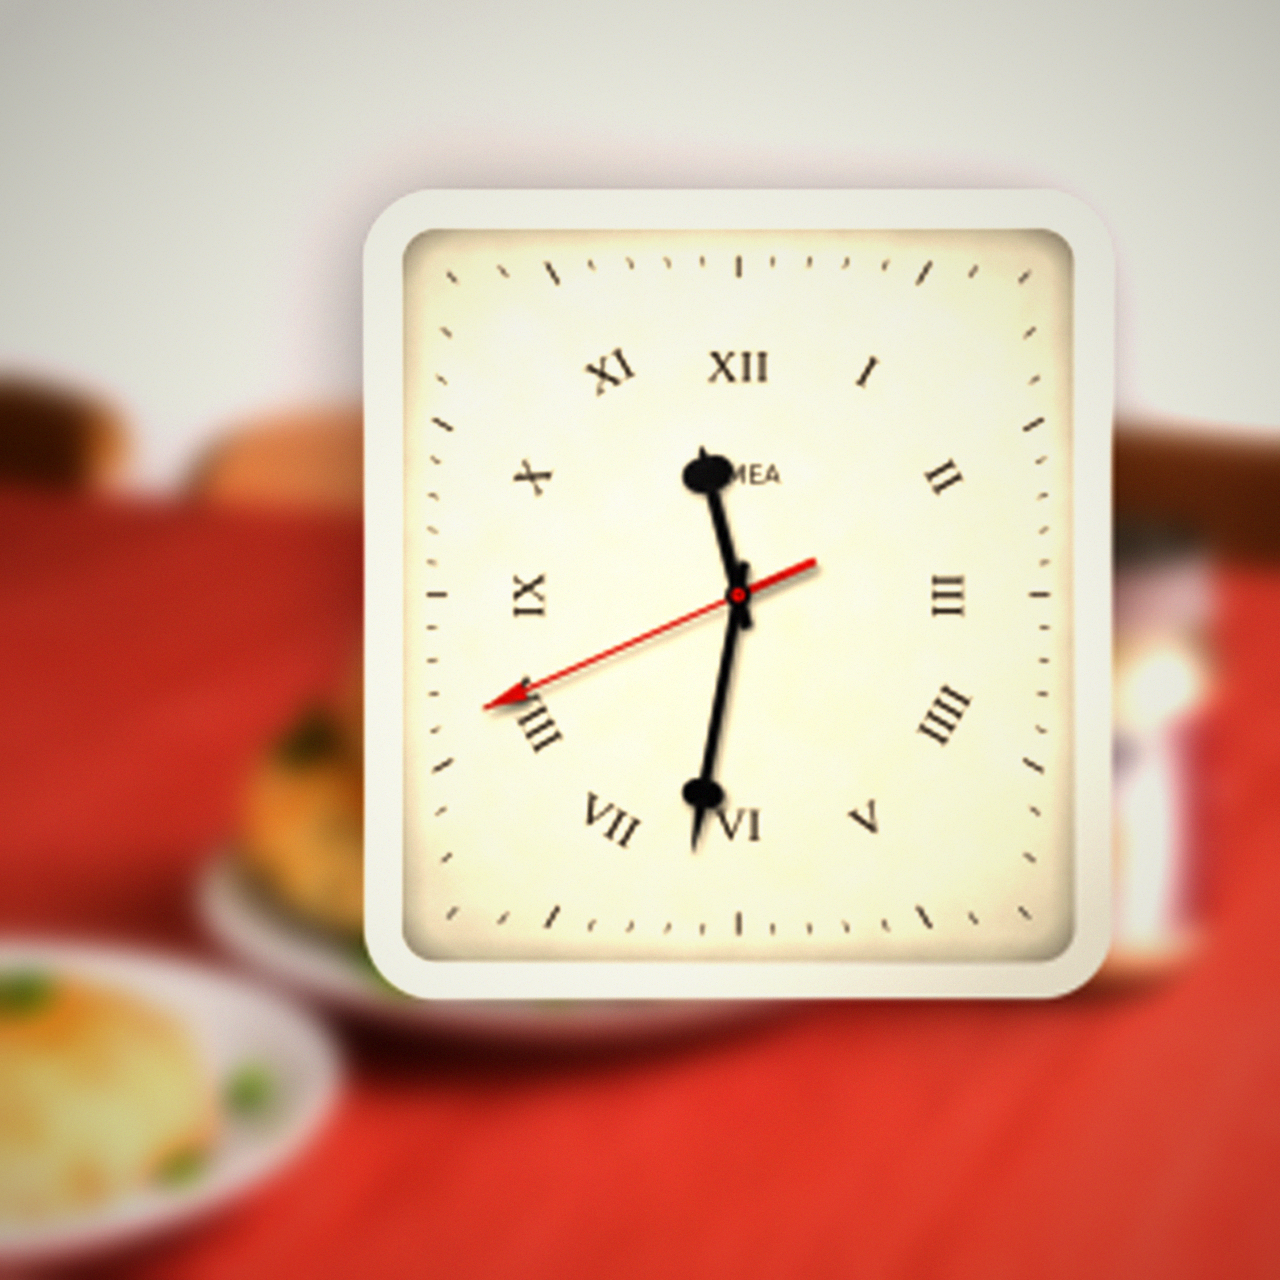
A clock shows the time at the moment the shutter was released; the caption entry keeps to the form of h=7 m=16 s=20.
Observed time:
h=11 m=31 s=41
